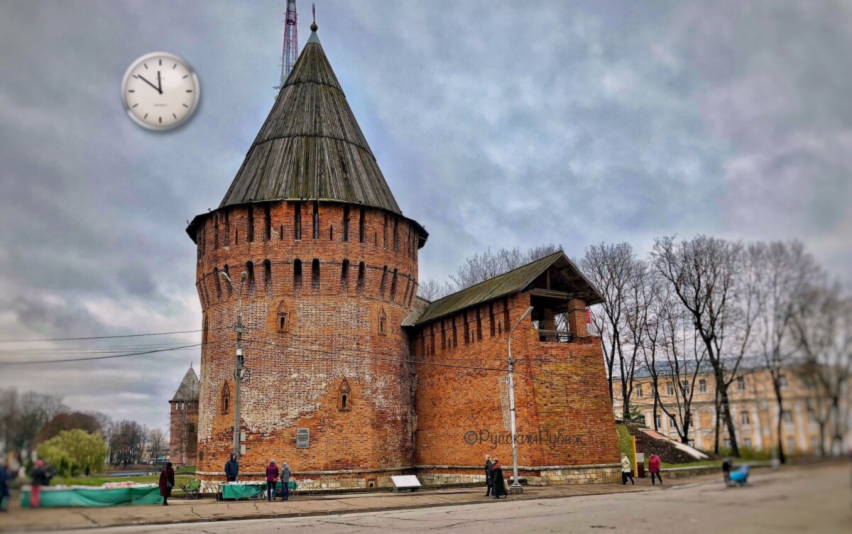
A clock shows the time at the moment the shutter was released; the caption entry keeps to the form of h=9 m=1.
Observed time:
h=11 m=51
